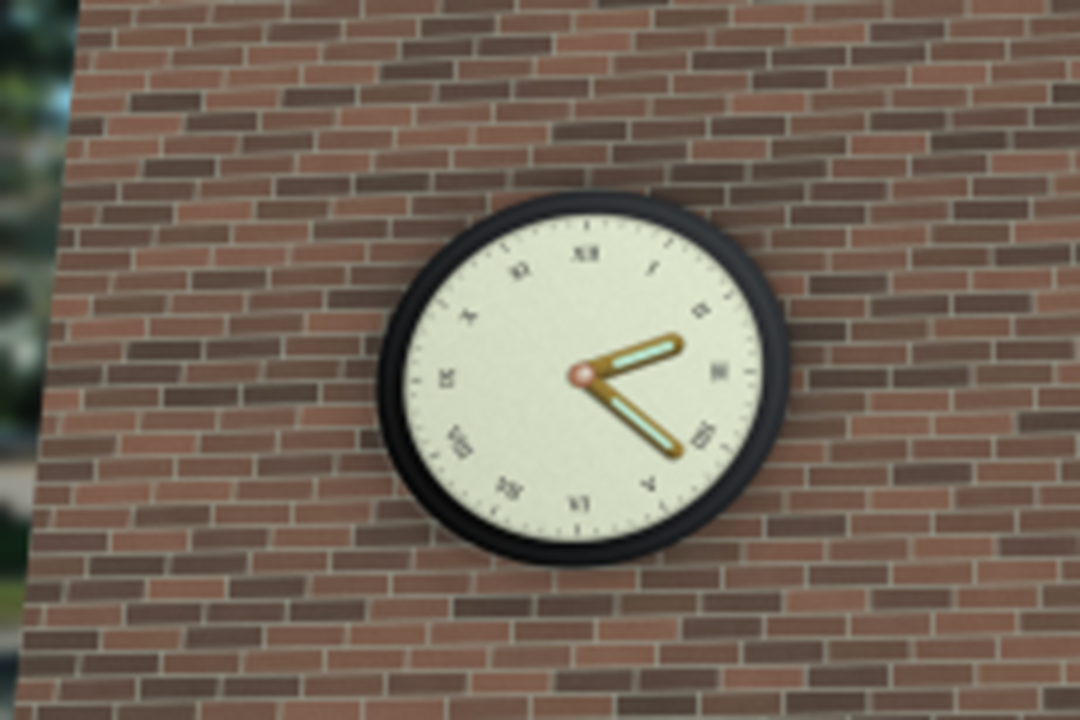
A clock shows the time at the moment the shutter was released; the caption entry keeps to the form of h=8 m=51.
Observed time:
h=2 m=22
